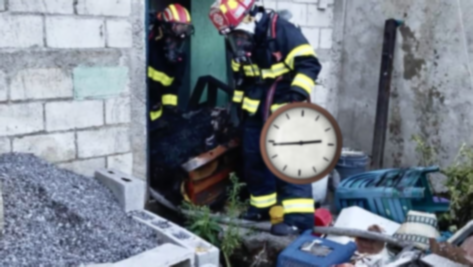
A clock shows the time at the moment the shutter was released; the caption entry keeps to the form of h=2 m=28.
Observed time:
h=2 m=44
